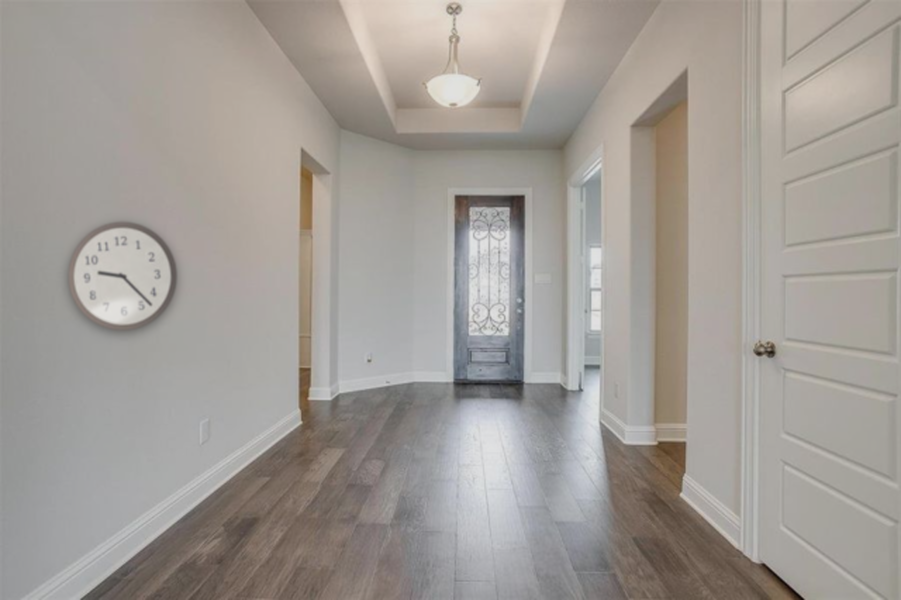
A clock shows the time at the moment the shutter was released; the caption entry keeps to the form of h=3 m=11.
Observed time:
h=9 m=23
